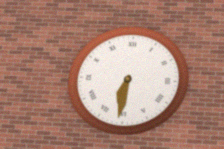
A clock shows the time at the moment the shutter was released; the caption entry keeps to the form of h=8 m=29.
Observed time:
h=6 m=31
